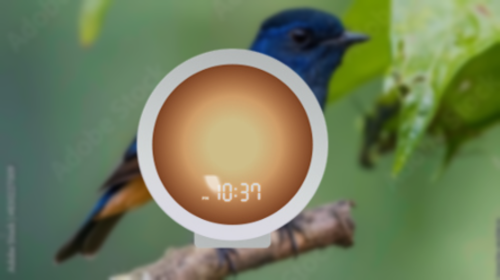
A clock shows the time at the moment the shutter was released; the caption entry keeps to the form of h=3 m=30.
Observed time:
h=10 m=37
